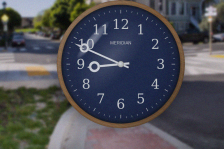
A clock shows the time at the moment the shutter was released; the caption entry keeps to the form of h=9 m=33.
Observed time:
h=8 m=49
